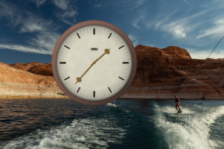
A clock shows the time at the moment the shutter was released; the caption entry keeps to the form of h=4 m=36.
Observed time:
h=1 m=37
